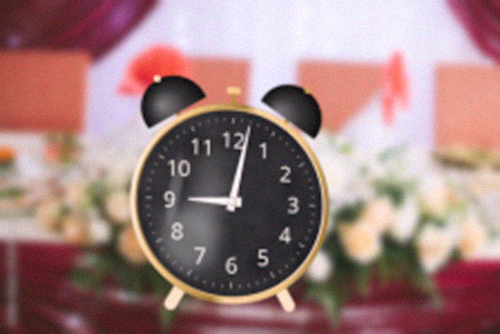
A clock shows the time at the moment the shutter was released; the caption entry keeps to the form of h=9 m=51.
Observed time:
h=9 m=2
